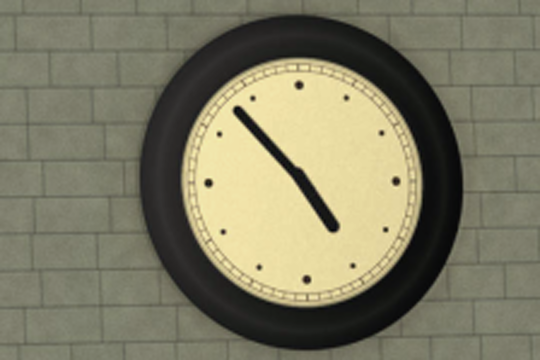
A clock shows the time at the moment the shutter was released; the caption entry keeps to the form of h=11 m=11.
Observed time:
h=4 m=53
